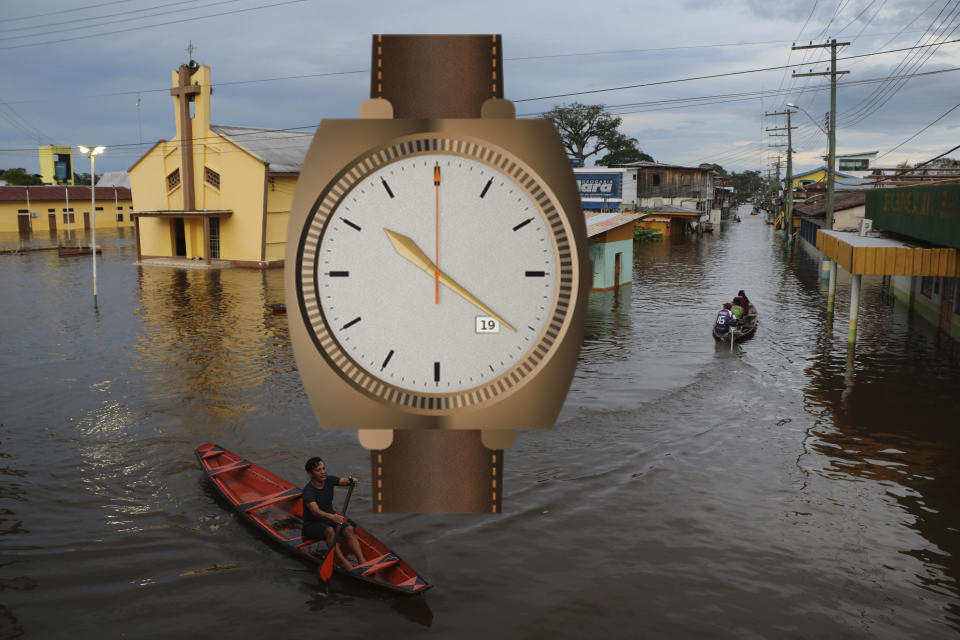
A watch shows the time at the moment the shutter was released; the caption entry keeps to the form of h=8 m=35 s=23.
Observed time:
h=10 m=21 s=0
